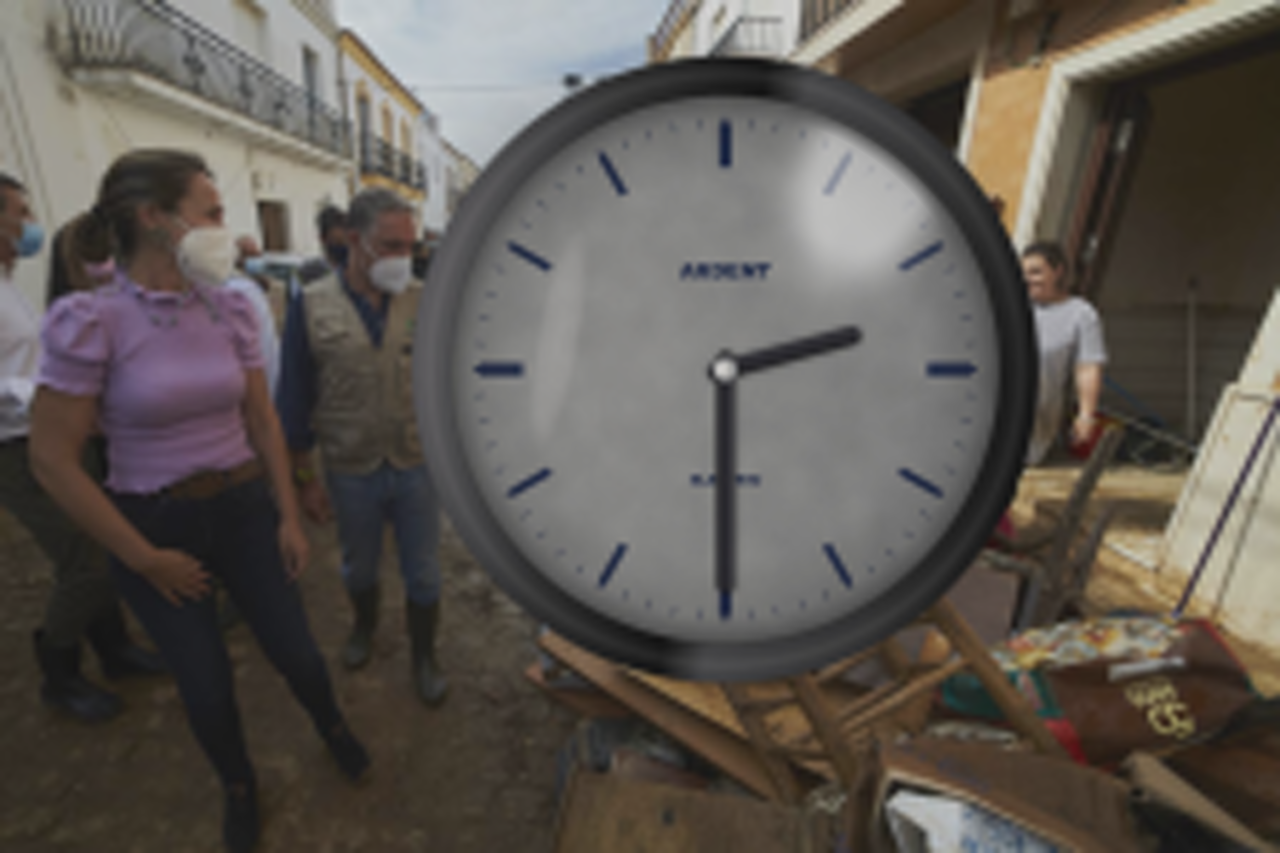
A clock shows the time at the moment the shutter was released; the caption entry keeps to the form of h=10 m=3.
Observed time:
h=2 m=30
